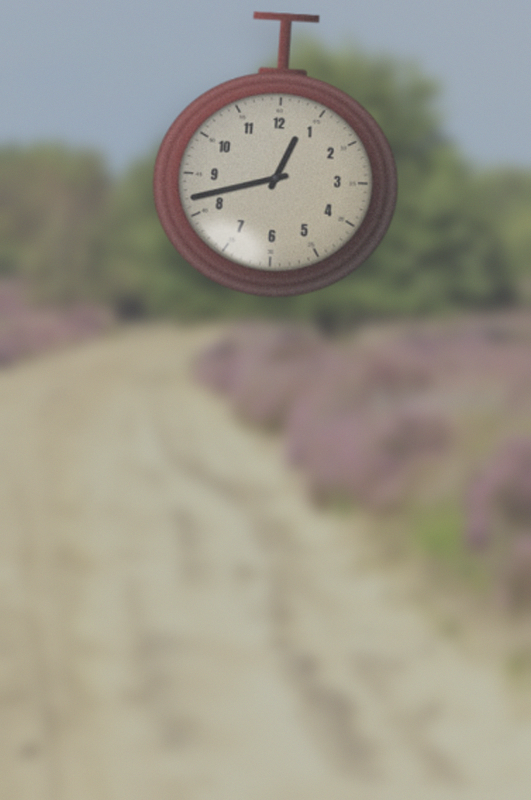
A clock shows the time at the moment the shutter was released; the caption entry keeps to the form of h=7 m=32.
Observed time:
h=12 m=42
